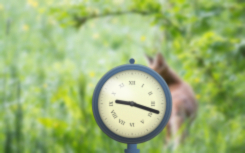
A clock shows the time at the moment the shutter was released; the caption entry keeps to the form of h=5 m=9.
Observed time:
h=9 m=18
